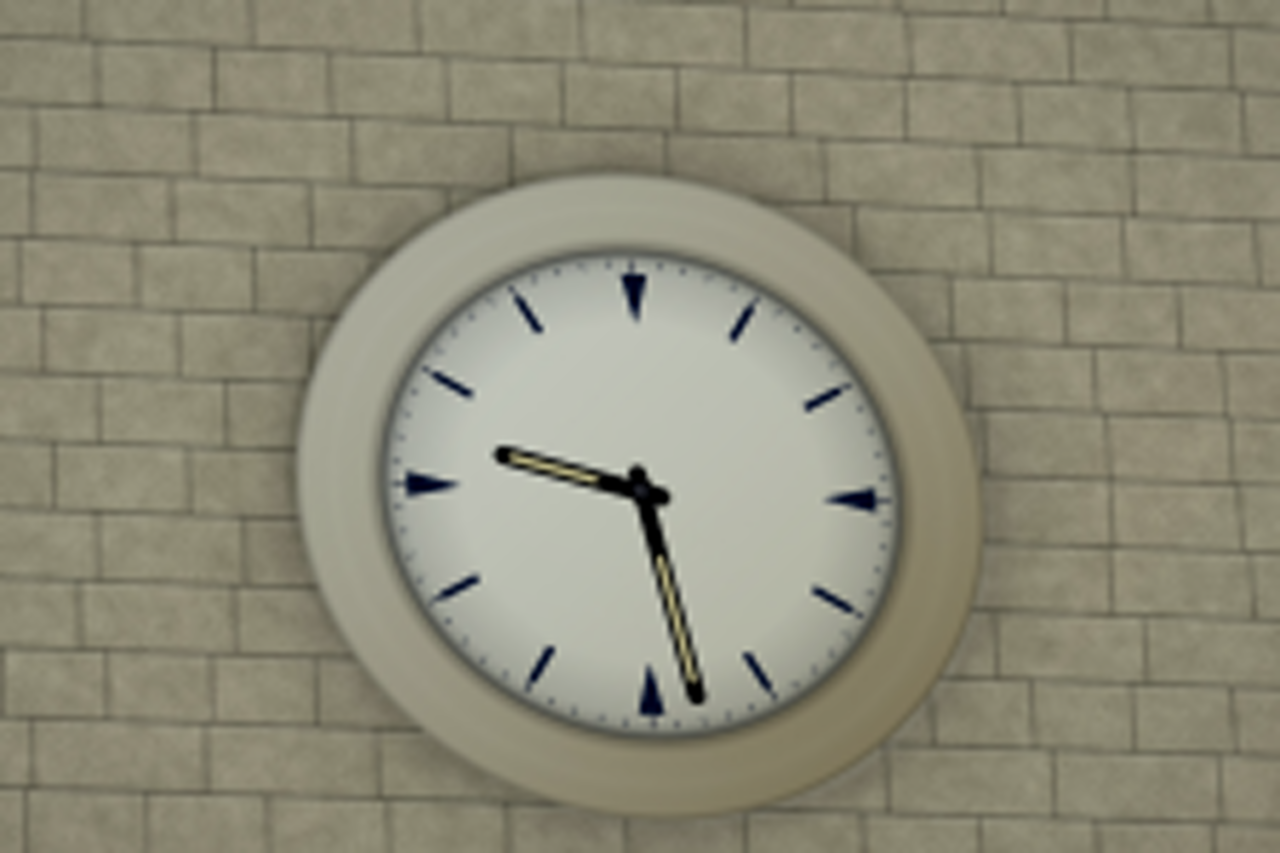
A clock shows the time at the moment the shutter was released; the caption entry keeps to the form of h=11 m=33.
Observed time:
h=9 m=28
